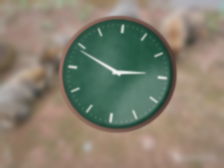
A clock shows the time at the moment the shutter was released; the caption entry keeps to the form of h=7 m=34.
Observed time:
h=2 m=49
